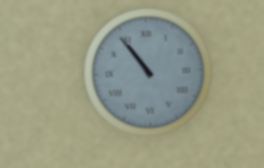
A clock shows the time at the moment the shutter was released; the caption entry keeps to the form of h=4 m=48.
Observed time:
h=10 m=54
